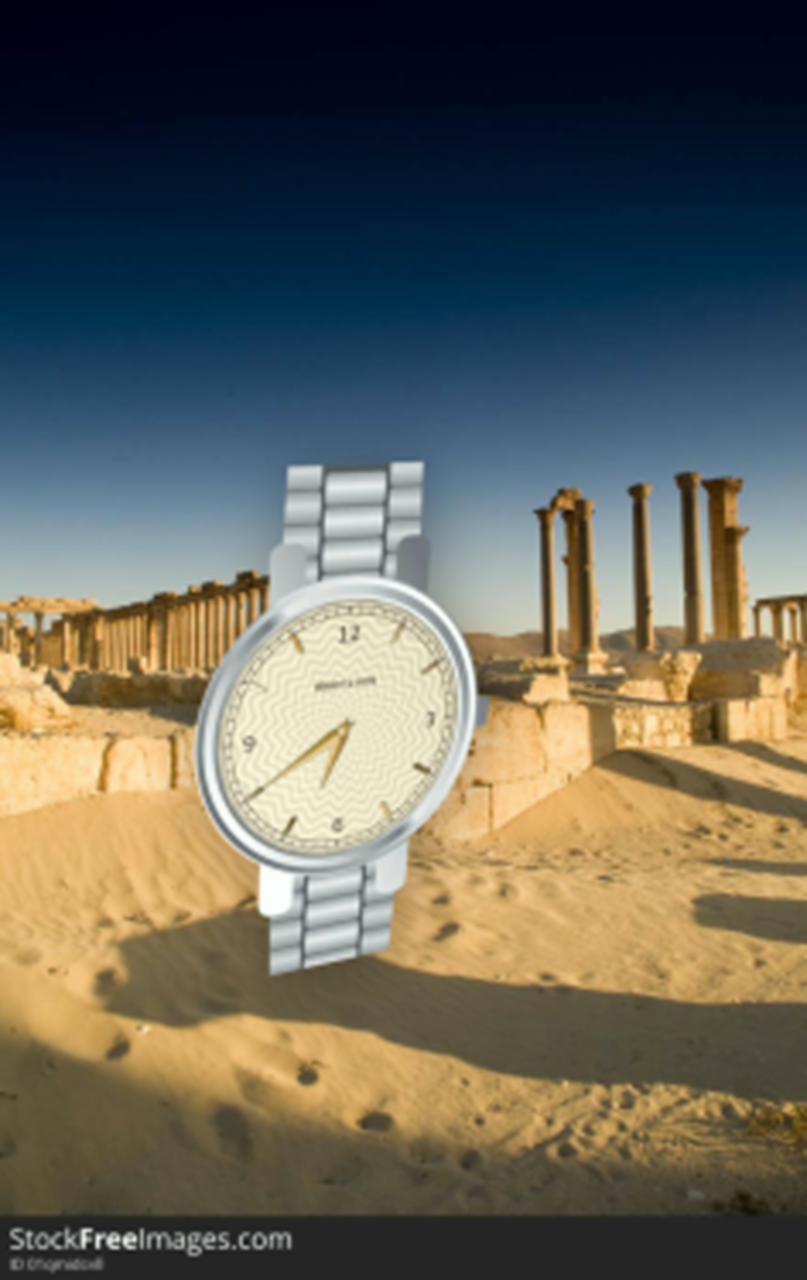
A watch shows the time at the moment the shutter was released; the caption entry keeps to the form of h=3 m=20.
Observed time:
h=6 m=40
